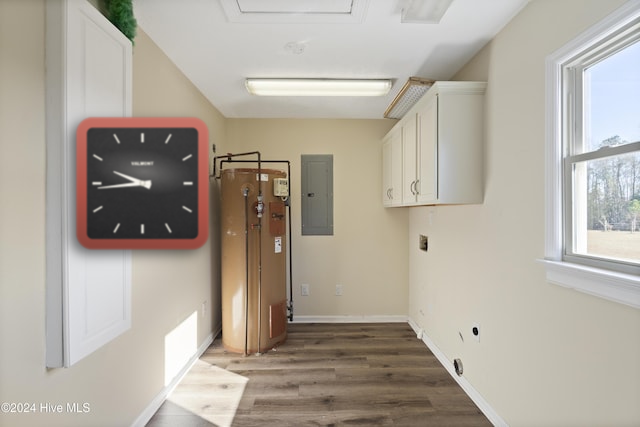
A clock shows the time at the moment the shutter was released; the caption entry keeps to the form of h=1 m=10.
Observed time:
h=9 m=44
